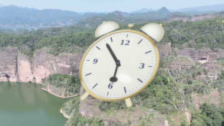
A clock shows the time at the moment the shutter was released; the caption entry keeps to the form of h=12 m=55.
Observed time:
h=5 m=53
